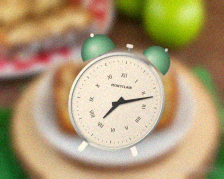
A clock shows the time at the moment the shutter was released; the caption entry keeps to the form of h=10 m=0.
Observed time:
h=7 m=12
